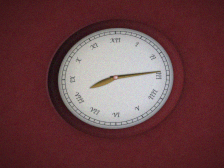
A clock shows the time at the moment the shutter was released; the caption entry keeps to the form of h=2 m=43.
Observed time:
h=8 m=14
